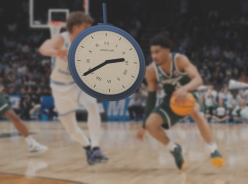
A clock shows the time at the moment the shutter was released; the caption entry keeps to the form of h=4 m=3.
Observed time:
h=2 m=40
